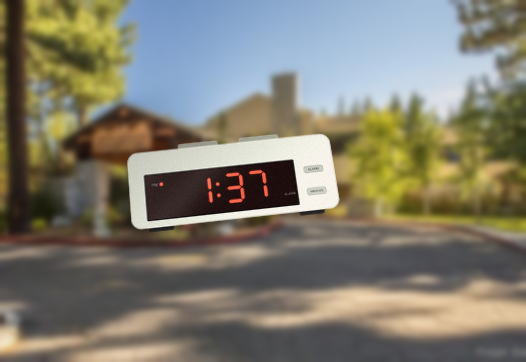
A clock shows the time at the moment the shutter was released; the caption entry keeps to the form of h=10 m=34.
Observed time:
h=1 m=37
